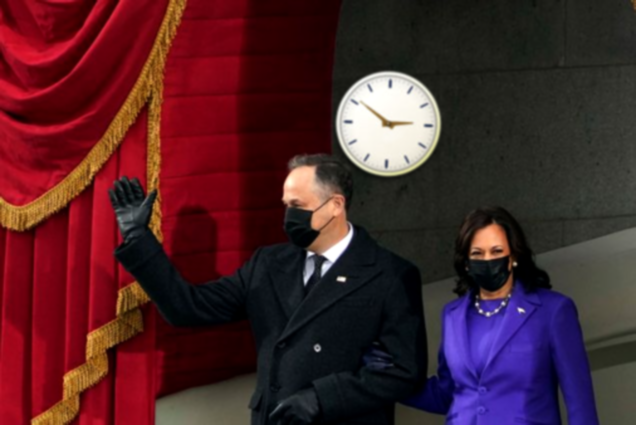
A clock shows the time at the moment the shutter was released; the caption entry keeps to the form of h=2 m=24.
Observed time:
h=2 m=51
